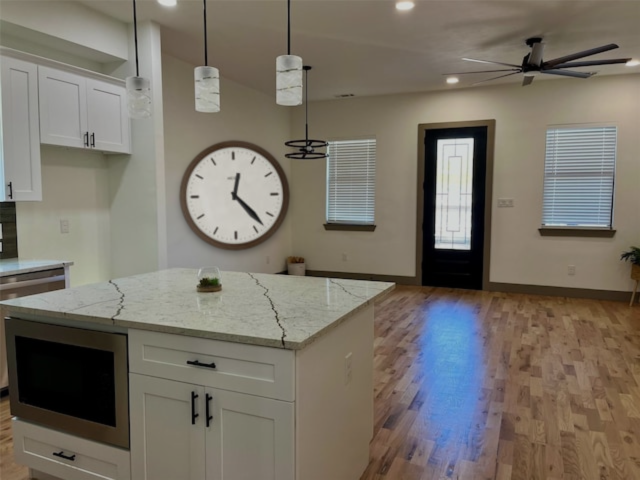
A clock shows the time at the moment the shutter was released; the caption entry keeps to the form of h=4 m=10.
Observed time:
h=12 m=23
